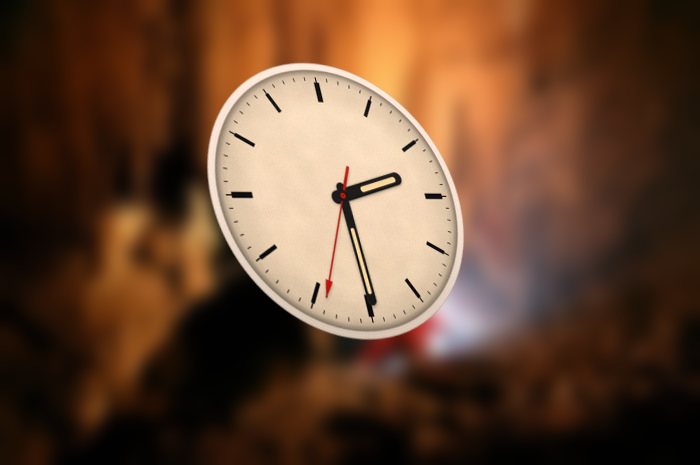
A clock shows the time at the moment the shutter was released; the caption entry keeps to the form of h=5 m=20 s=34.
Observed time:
h=2 m=29 s=34
